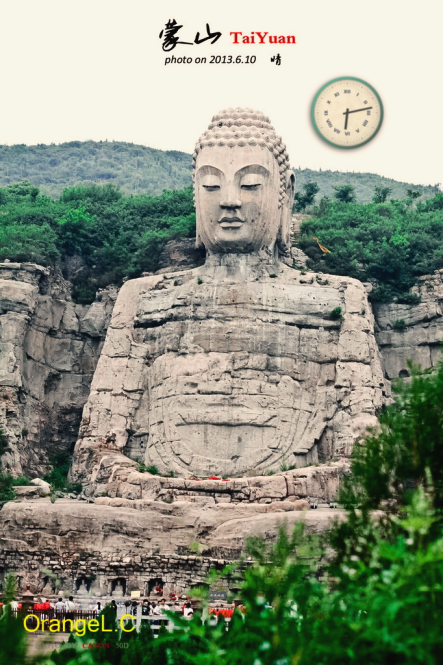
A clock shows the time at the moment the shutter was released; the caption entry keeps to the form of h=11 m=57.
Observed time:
h=6 m=13
